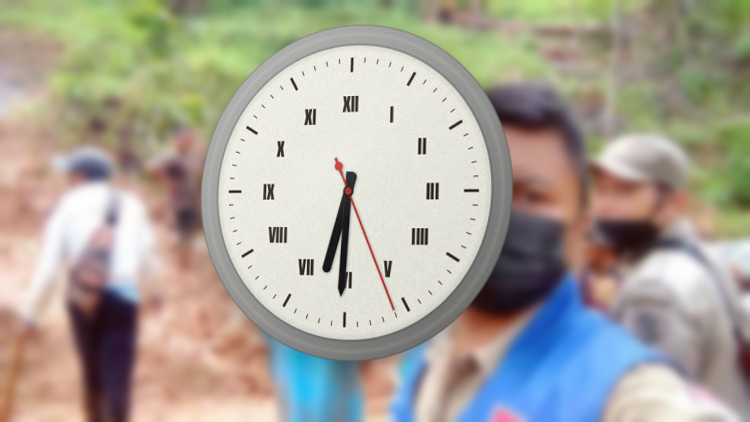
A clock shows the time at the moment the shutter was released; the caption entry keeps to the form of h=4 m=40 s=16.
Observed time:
h=6 m=30 s=26
